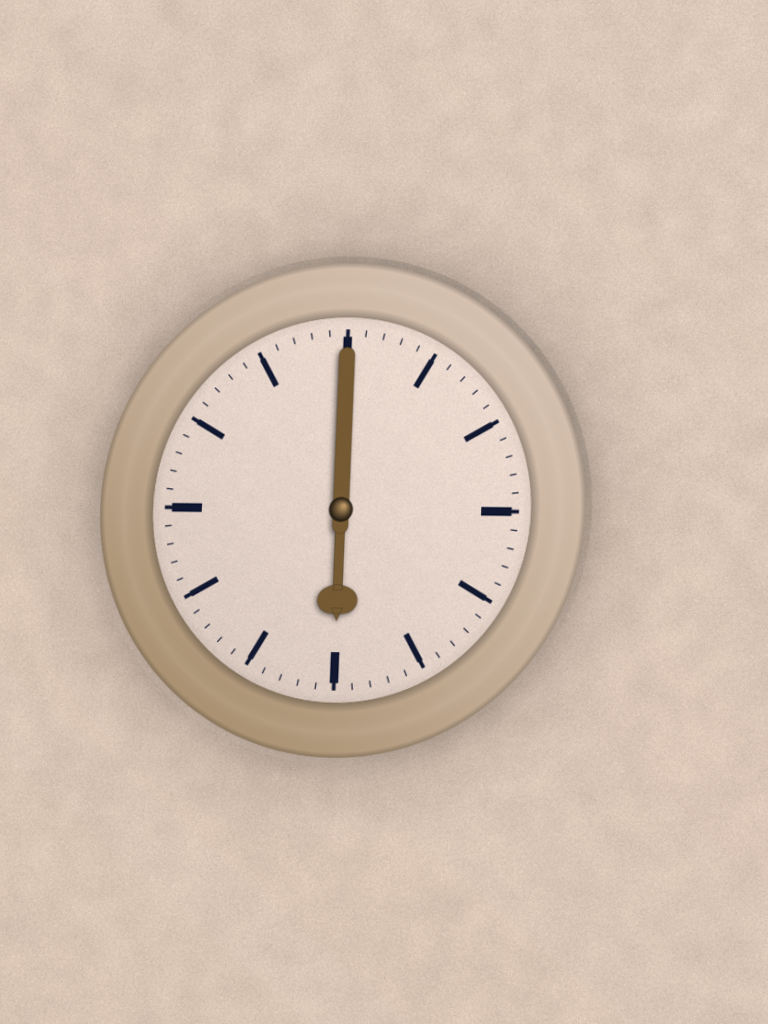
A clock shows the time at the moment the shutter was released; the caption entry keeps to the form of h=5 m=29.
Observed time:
h=6 m=0
